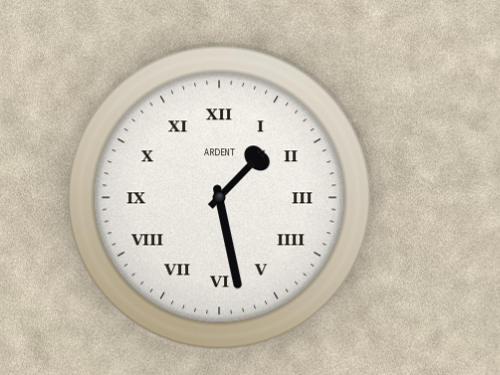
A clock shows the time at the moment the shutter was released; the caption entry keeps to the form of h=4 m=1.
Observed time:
h=1 m=28
